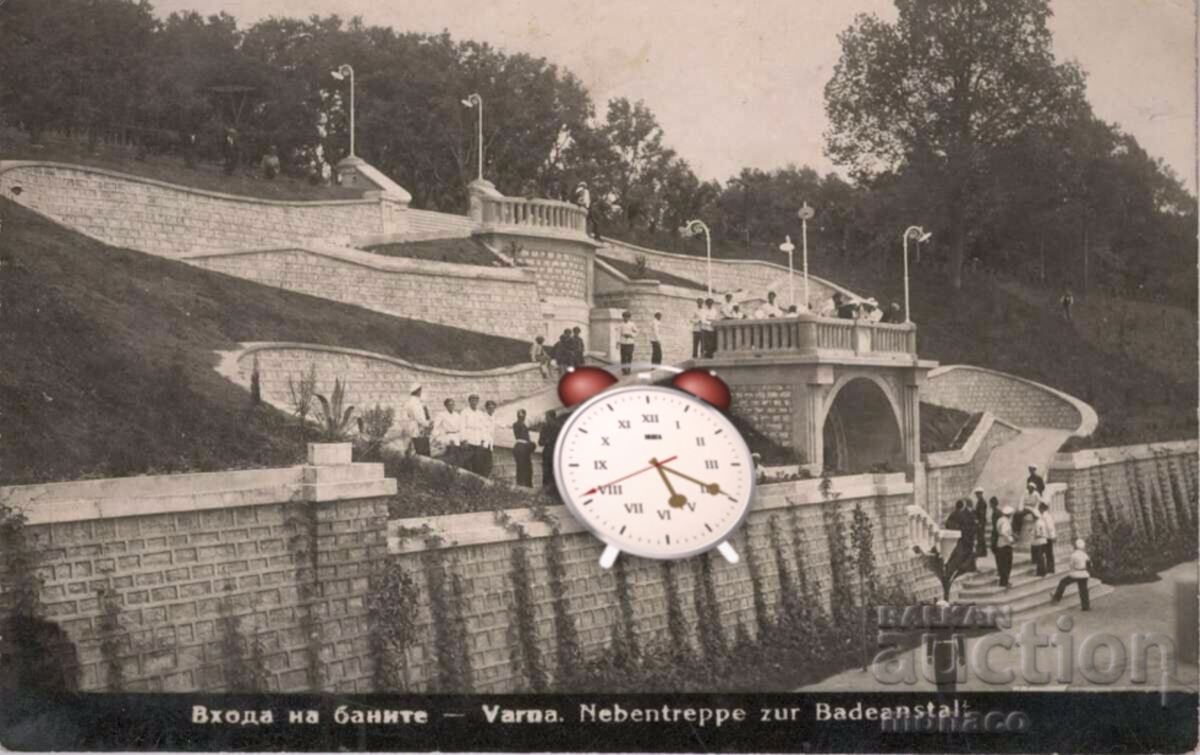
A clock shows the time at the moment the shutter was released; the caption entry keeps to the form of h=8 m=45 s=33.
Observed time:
h=5 m=19 s=41
